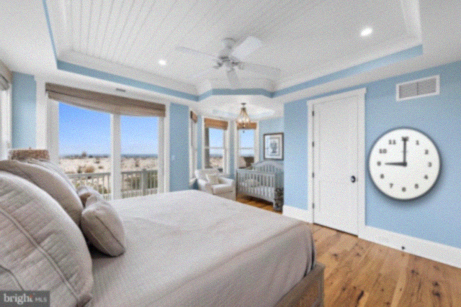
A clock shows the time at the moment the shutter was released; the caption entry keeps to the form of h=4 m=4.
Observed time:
h=9 m=0
